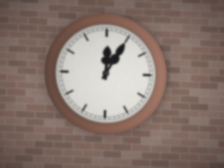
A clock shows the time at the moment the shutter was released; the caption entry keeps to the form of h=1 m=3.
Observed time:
h=12 m=5
